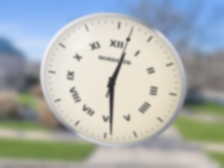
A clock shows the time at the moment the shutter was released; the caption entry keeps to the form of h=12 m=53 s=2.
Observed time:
h=12 m=29 s=2
